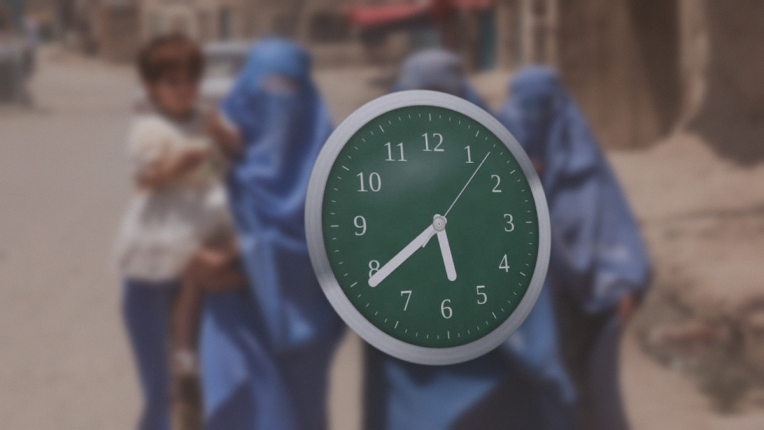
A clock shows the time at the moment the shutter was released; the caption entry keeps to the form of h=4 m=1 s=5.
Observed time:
h=5 m=39 s=7
